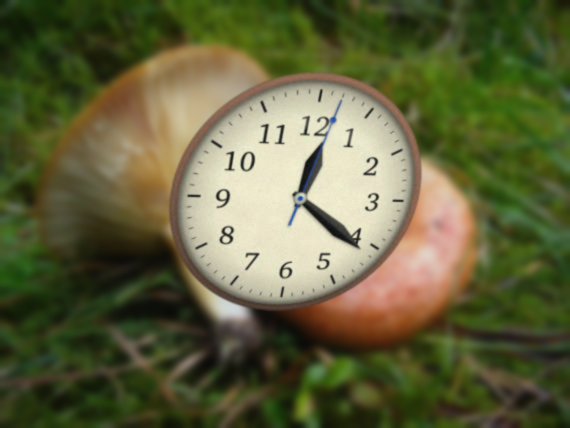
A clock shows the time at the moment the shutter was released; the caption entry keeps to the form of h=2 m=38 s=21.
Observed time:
h=12 m=21 s=2
